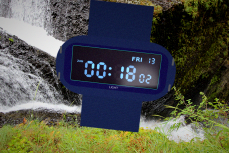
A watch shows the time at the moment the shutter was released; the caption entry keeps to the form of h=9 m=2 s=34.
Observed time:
h=0 m=18 s=2
